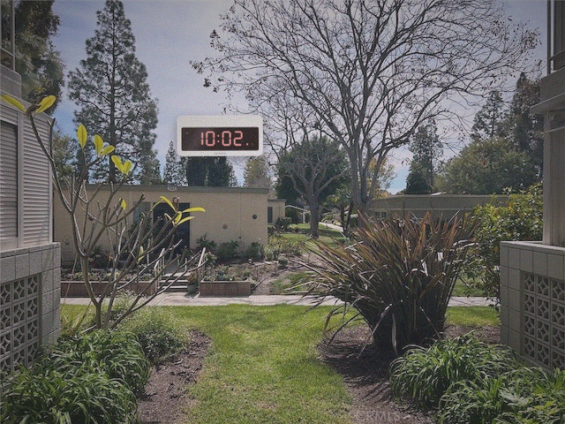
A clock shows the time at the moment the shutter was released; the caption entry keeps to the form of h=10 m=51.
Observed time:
h=10 m=2
